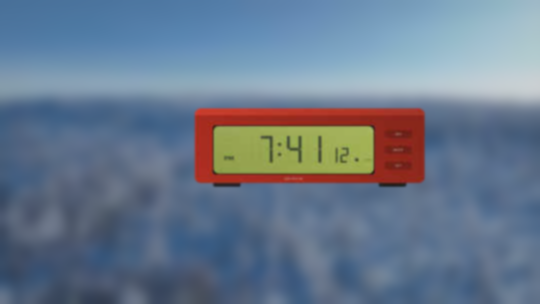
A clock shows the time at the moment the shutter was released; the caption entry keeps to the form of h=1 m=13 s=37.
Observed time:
h=7 m=41 s=12
